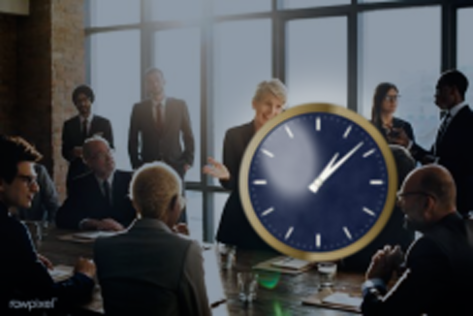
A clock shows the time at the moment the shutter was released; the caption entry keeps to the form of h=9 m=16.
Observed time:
h=1 m=8
